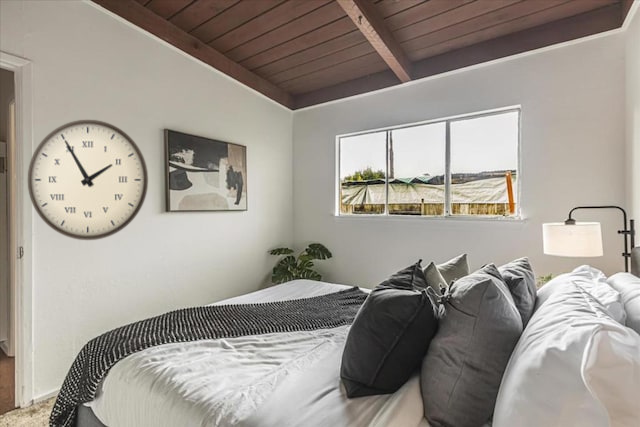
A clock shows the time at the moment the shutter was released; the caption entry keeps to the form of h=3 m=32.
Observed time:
h=1 m=55
